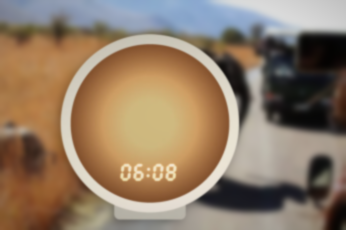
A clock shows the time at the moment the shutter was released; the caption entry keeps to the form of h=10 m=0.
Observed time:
h=6 m=8
